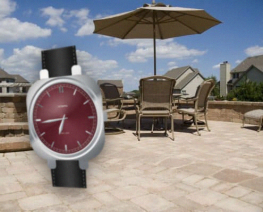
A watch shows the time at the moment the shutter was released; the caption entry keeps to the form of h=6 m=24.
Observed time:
h=6 m=44
